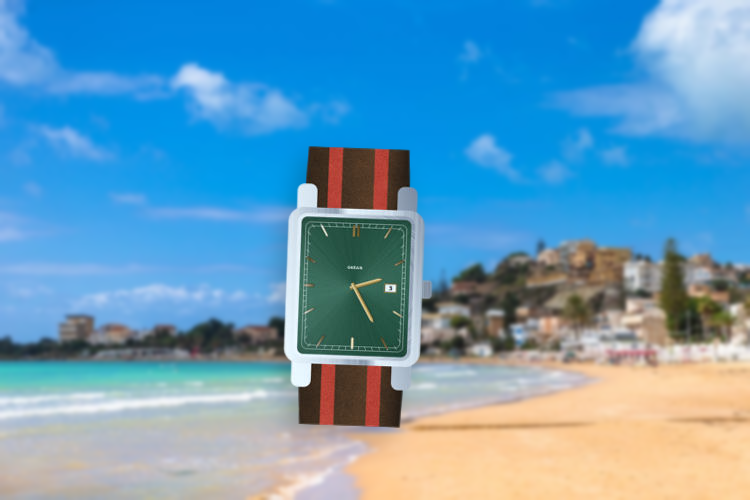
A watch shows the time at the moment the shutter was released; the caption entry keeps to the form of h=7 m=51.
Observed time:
h=2 m=25
